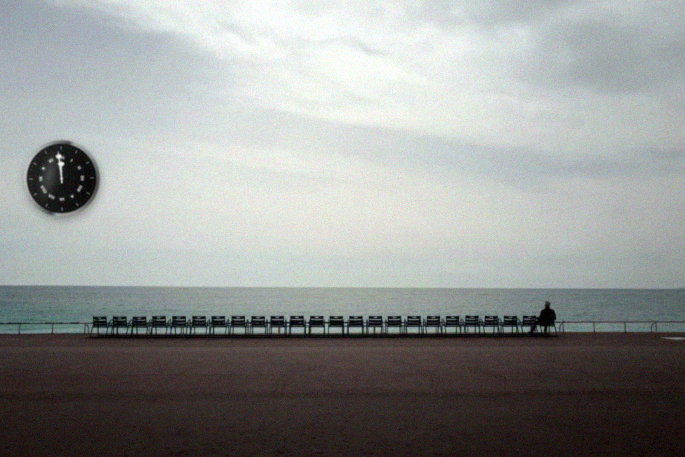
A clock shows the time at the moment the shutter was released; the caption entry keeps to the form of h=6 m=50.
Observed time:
h=11 m=59
